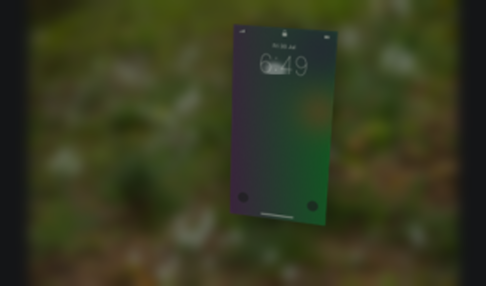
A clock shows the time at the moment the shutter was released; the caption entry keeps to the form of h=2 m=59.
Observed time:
h=6 m=49
